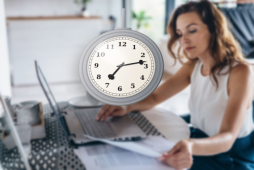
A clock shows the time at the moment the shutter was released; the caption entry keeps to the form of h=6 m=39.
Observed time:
h=7 m=13
